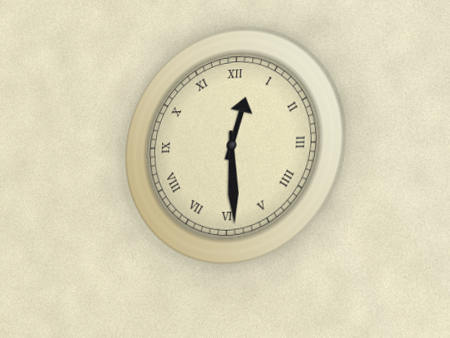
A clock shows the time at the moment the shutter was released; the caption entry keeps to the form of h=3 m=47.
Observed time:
h=12 m=29
